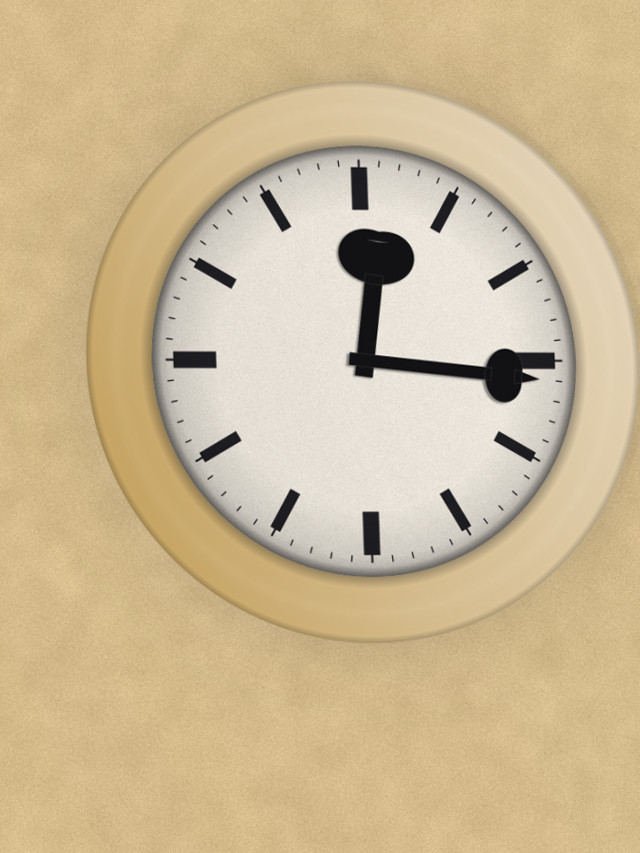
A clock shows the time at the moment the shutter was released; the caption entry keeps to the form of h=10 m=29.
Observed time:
h=12 m=16
